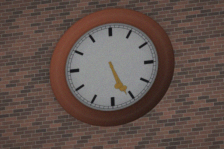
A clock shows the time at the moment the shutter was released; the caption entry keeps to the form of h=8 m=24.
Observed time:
h=5 m=26
